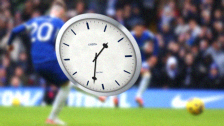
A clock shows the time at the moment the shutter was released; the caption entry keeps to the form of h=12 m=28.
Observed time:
h=1 m=33
